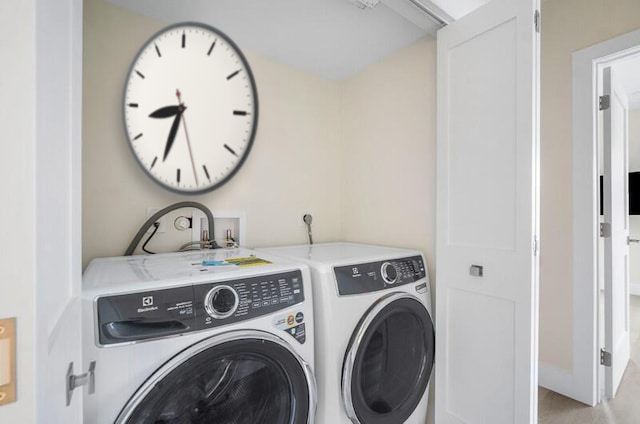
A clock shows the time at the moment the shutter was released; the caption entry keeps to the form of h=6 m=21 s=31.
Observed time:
h=8 m=33 s=27
